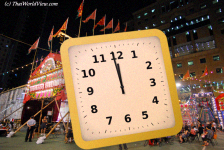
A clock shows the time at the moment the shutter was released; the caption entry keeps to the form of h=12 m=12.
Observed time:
h=11 m=59
